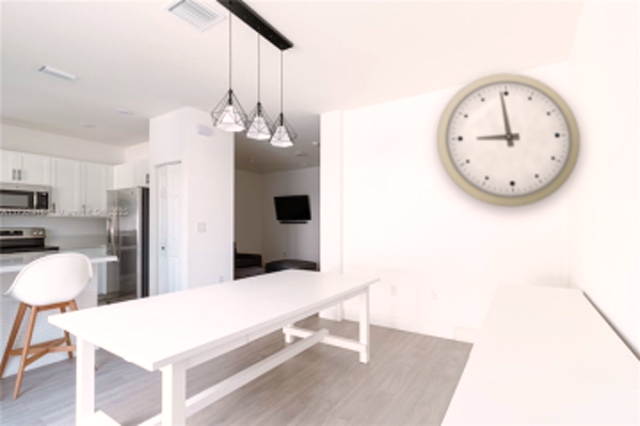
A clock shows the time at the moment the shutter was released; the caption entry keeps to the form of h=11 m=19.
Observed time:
h=8 m=59
